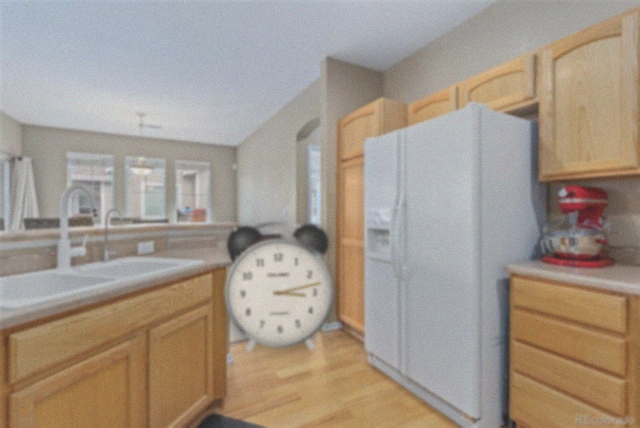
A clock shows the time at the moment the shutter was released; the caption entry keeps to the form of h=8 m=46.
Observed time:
h=3 m=13
